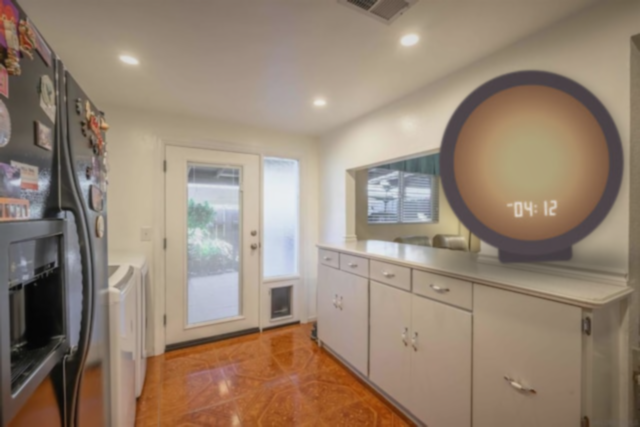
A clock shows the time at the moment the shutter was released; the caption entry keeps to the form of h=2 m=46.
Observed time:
h=4 m=12
